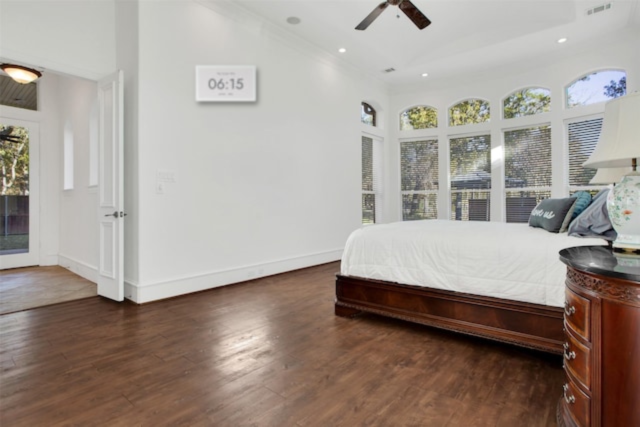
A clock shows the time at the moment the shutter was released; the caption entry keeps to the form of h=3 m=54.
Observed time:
h=6 m=15
